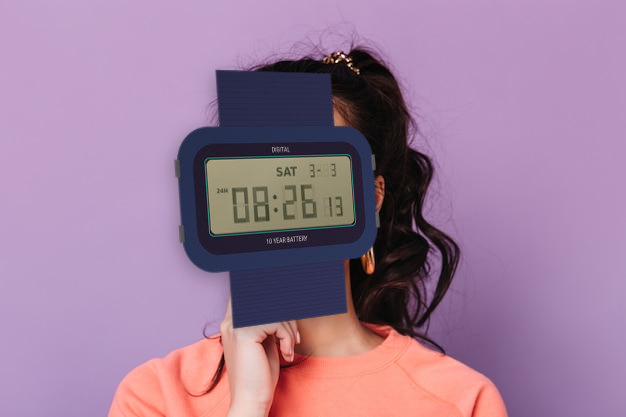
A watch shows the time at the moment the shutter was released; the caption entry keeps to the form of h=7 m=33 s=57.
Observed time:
h=8 m=26 s=13
